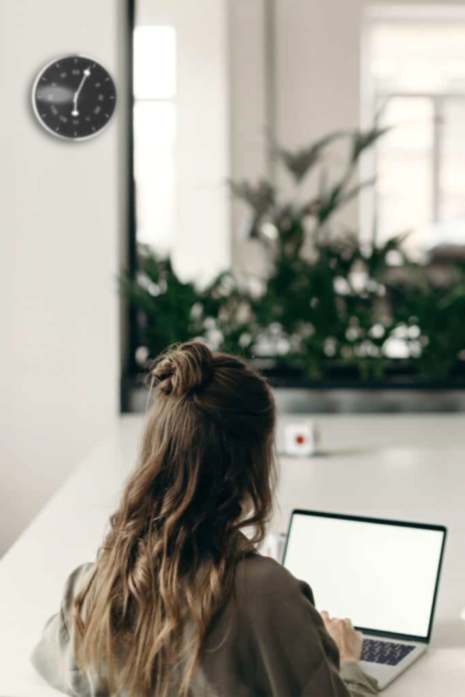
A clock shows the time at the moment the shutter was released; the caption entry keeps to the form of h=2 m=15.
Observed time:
h=6 m=4
